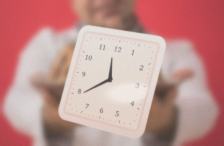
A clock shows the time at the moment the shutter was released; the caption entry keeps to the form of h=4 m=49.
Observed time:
h=11 m=39
